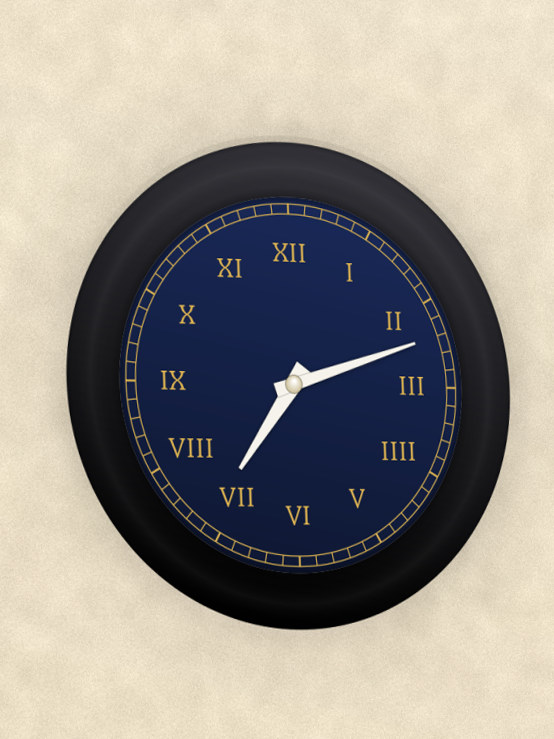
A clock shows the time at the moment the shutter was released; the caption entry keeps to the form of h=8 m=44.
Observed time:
h=7 m=12
